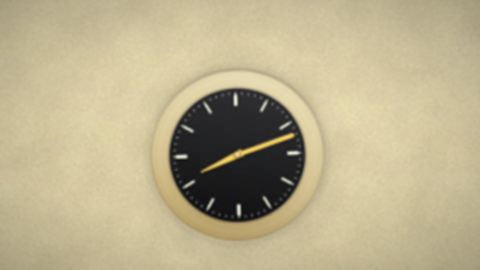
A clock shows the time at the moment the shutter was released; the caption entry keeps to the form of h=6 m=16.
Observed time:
h=8 m=12
